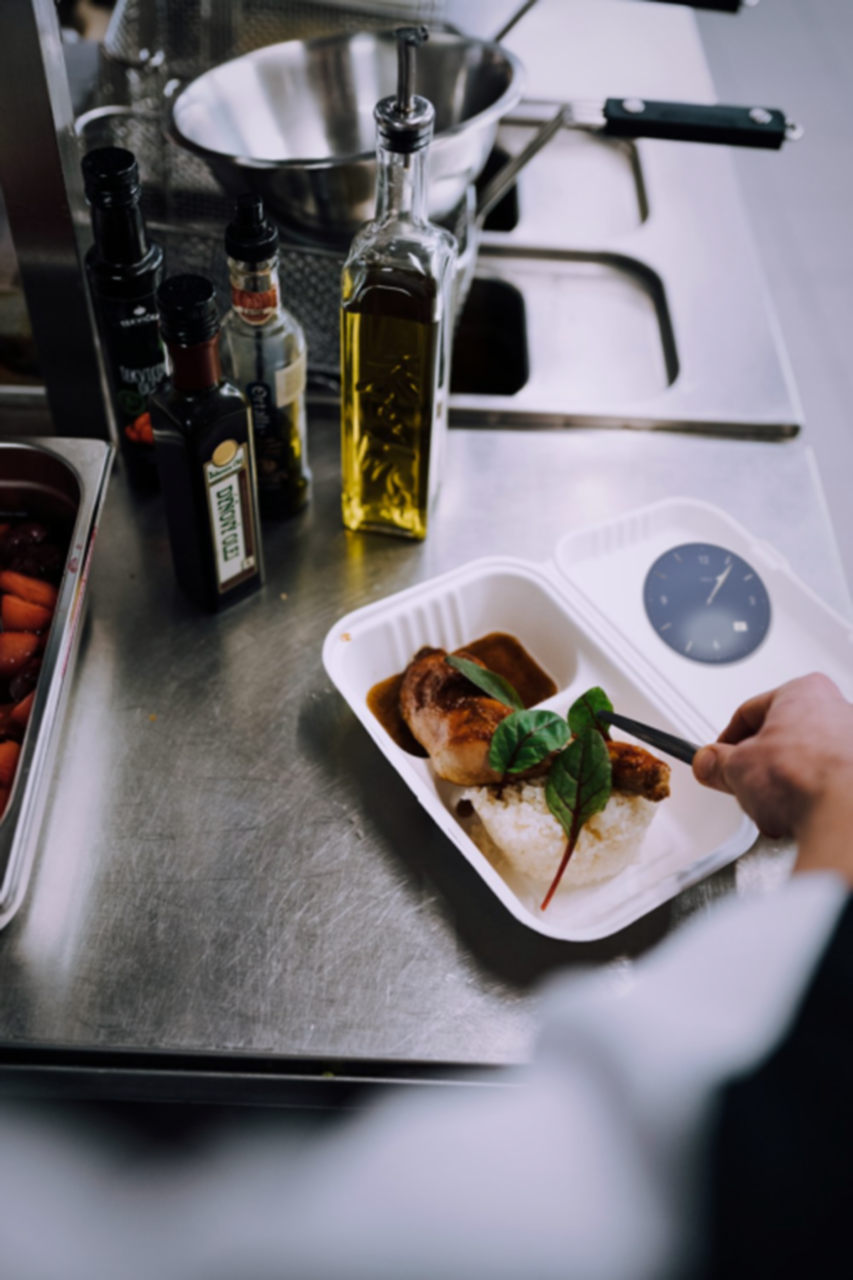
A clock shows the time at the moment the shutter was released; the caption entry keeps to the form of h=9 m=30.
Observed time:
h=1 m=6
